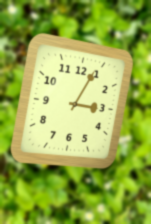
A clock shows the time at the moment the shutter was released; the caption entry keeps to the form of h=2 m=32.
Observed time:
h=3 m=4
